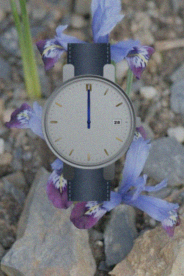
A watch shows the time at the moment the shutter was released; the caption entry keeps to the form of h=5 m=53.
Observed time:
h=12 m=0
